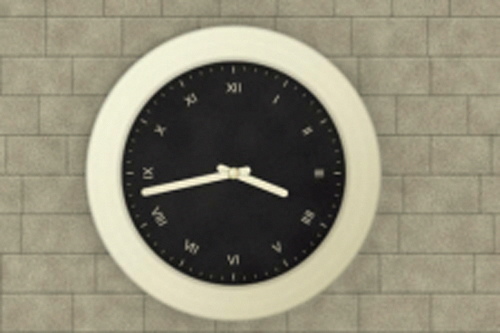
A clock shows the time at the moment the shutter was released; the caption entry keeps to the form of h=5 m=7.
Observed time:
h=3 m=43
